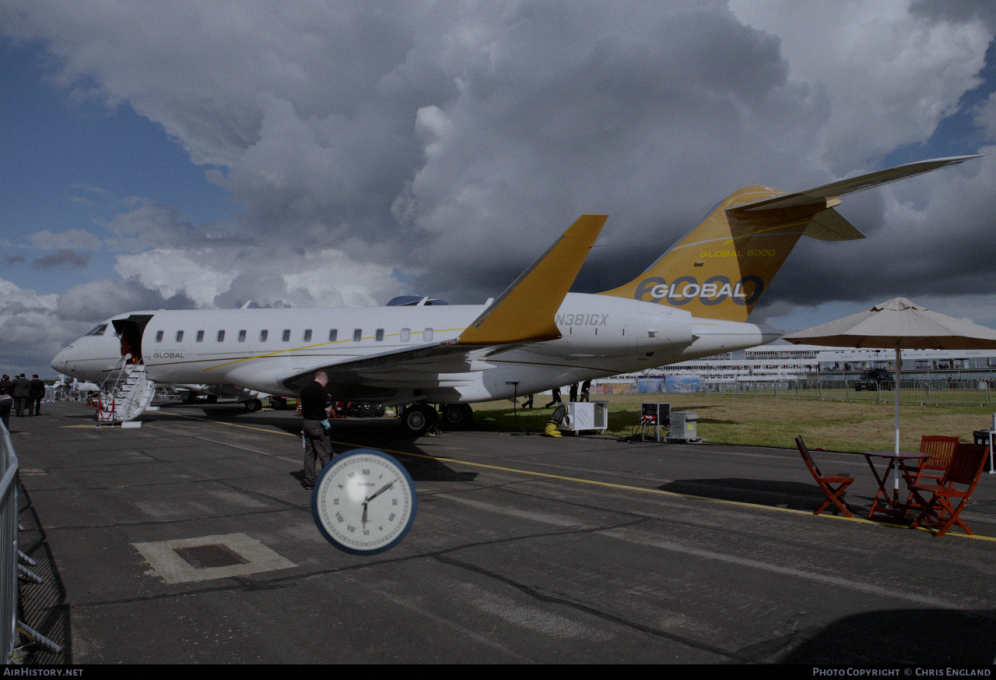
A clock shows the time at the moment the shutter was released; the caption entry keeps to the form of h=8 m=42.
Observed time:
h=6 m=9
